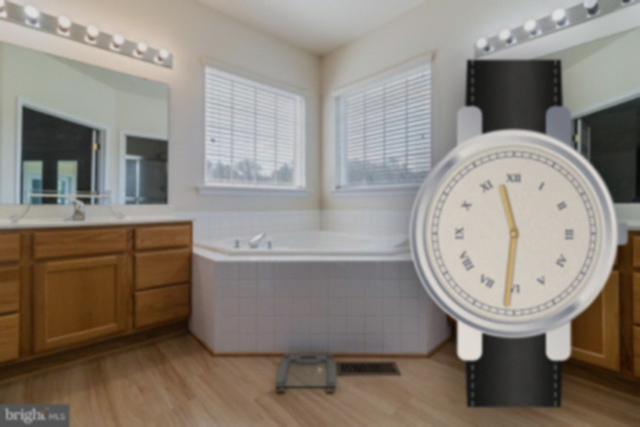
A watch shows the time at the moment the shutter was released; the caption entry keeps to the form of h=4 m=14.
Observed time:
h=11 m=31
